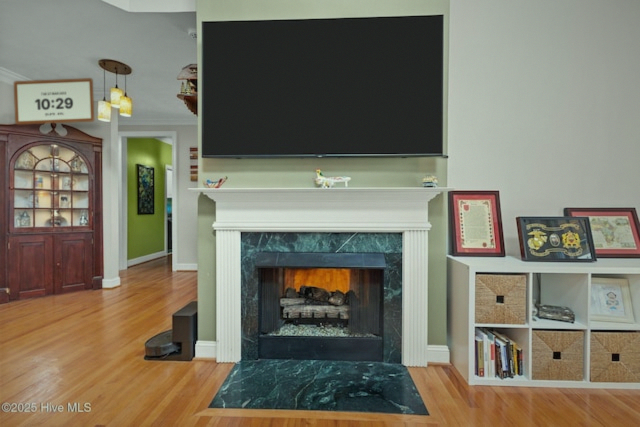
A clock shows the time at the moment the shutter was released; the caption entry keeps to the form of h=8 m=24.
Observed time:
h=10 m=29
